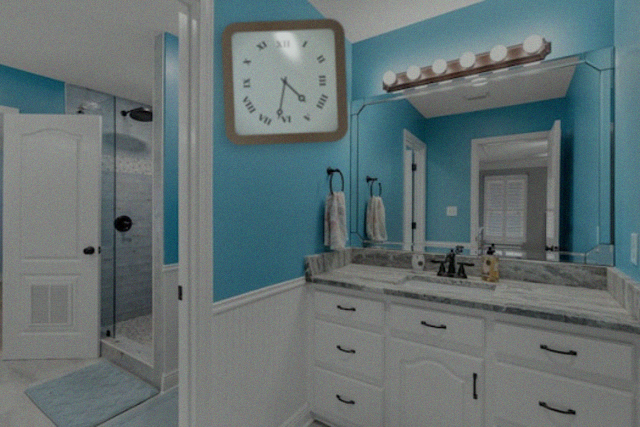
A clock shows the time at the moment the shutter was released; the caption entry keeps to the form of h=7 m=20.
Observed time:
h=4 m=32
